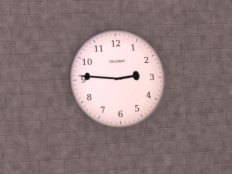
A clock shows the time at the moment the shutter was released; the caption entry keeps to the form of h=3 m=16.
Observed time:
h=2 m=46
